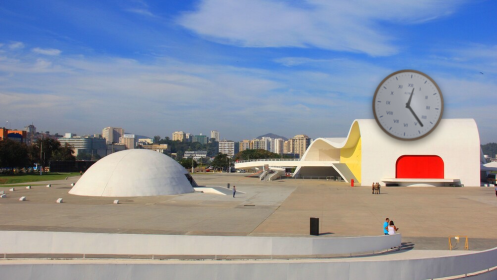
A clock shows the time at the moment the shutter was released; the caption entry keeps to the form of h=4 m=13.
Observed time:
h=12 m=23
